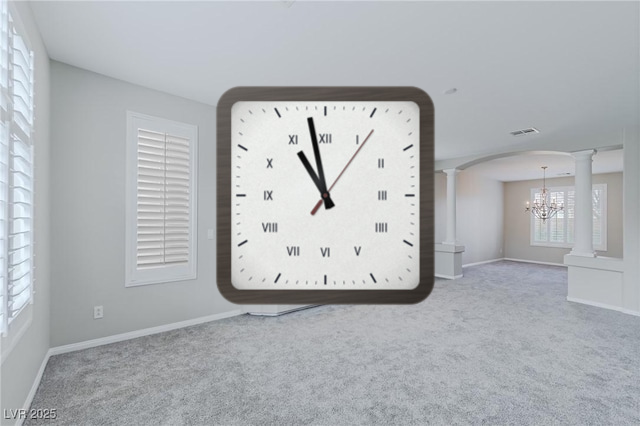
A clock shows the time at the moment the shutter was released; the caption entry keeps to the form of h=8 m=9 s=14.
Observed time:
h=10 m=58 s=6
